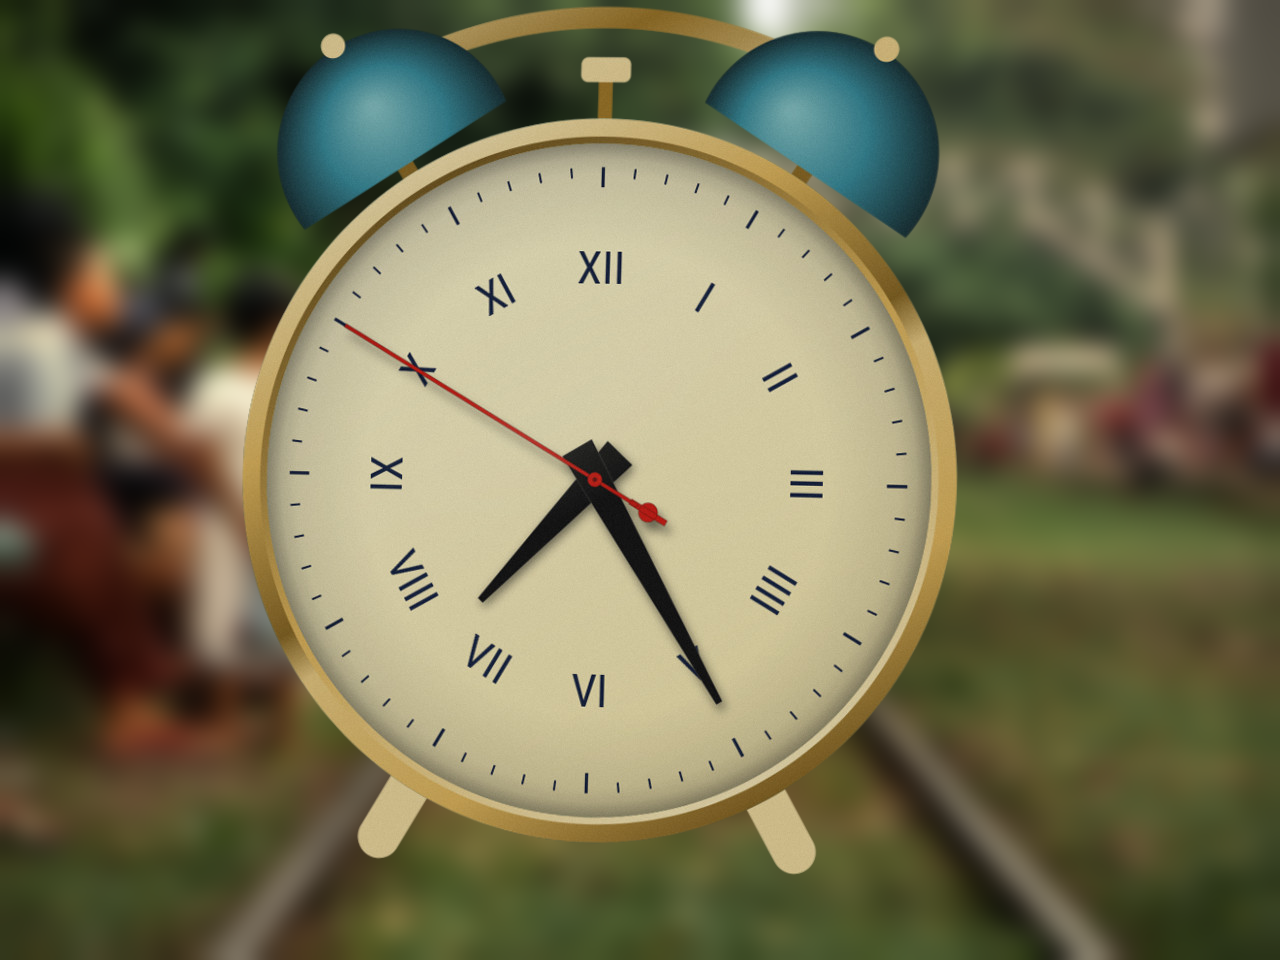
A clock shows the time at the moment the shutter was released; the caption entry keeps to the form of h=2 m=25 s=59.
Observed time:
h=7 m=24 s=50
